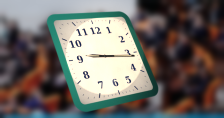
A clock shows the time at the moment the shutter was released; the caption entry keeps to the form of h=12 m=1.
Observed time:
h=9 m=16
